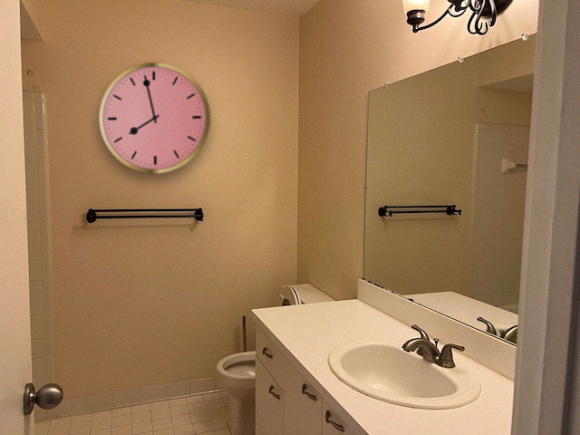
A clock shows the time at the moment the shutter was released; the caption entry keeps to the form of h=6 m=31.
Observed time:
h=7 m=58
